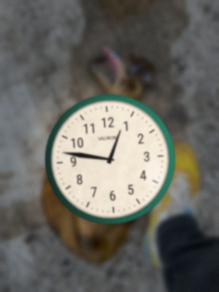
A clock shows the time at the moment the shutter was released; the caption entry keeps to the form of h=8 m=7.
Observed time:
h=12 m=47
